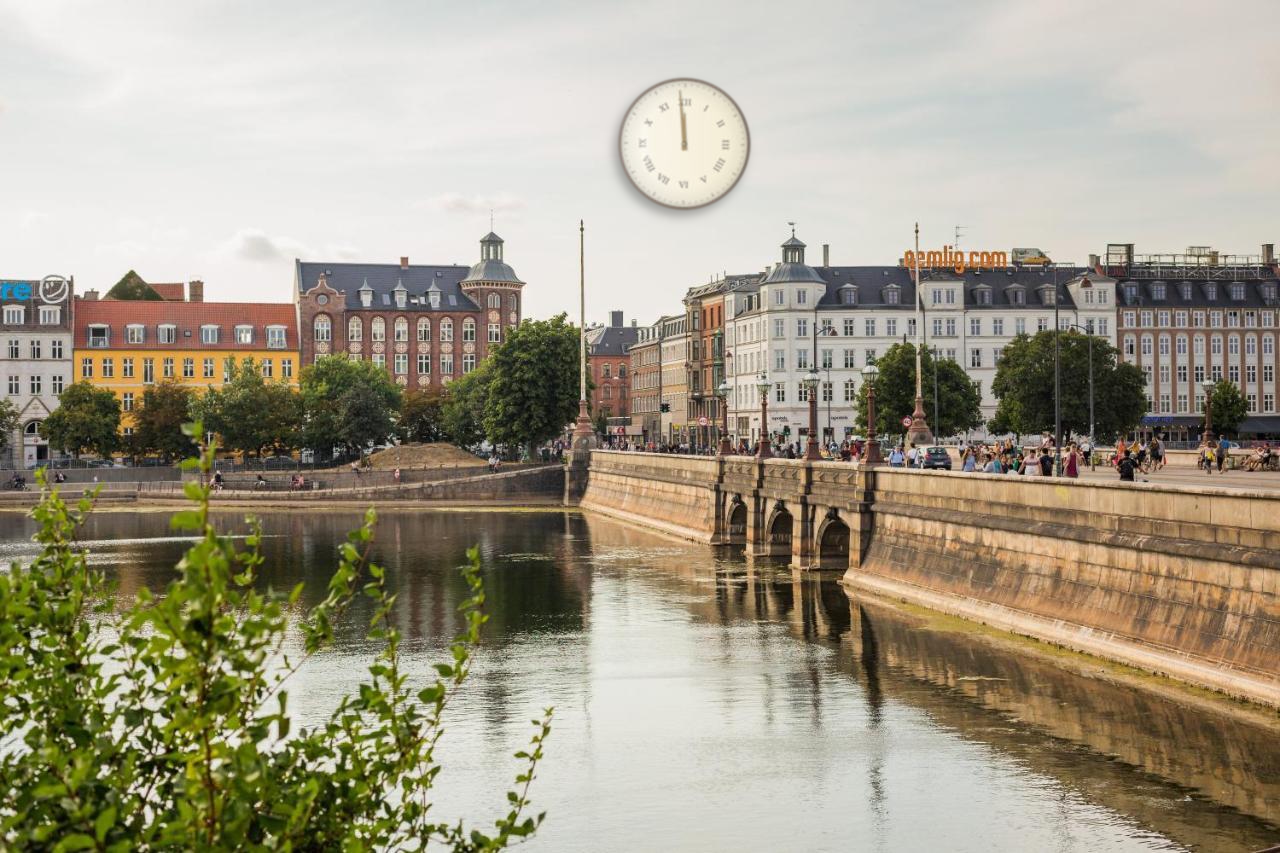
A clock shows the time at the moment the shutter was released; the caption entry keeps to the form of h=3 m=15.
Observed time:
h=11 m=59
